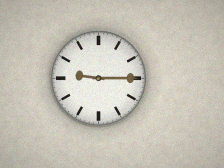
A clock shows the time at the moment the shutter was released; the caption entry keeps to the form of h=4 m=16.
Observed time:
h=9 m=15
